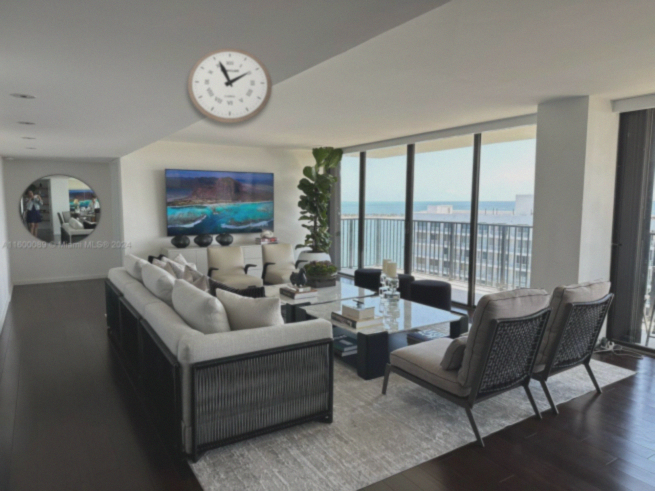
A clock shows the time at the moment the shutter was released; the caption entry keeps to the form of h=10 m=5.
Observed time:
h=1 m=56
